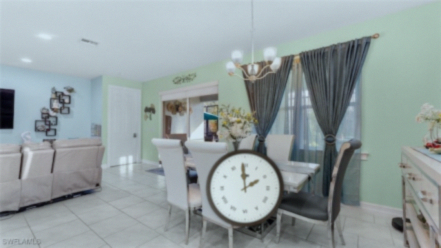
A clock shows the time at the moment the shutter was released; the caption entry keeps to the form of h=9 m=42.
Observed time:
h=1 m=59
